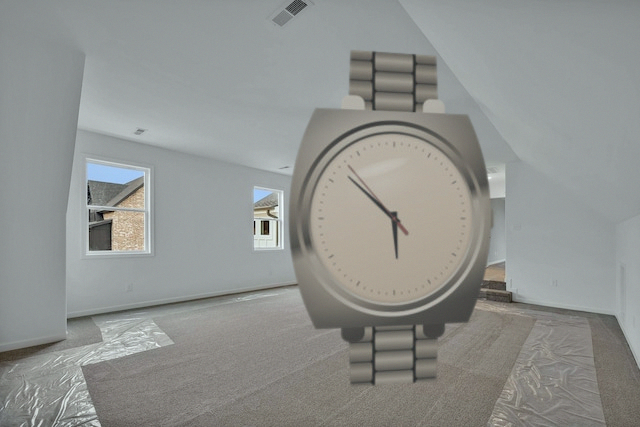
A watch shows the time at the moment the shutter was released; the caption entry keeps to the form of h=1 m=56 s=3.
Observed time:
h=5 m=51 s=53
